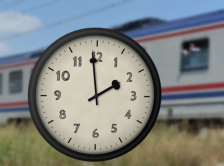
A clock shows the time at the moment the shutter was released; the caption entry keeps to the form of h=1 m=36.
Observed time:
h=1 m=59
